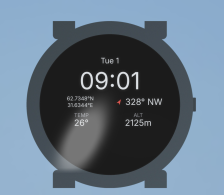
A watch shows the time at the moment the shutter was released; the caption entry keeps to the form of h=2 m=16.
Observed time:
h=9 m=1
